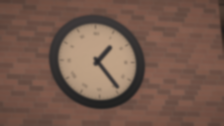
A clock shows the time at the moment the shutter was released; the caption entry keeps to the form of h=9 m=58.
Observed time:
h=1 m=24
